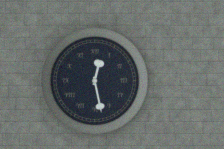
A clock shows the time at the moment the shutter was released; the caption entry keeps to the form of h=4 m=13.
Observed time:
h=12 m=28
